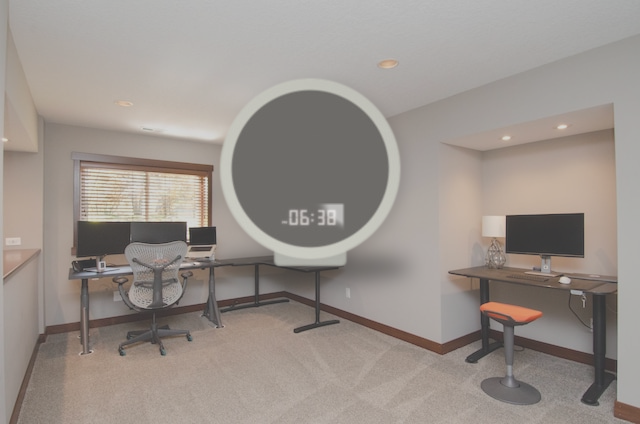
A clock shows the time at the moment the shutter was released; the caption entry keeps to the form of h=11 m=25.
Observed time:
h=6 m=38
